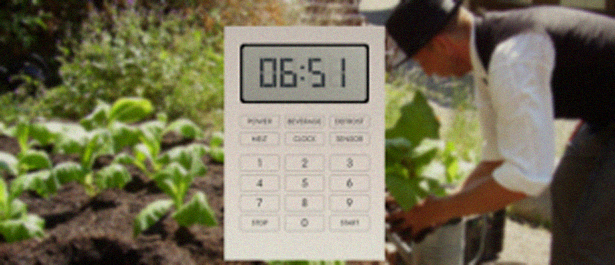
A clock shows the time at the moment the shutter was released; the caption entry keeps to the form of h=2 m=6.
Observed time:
h=6 m=51
